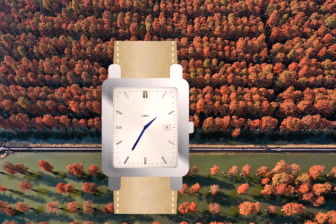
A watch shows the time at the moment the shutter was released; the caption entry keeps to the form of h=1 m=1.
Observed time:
h=1 m=35
